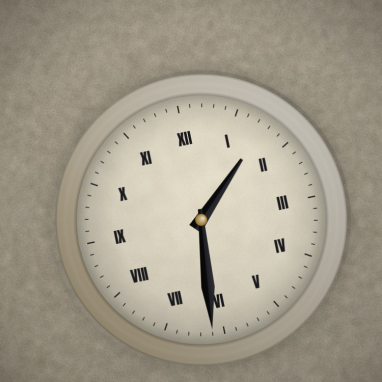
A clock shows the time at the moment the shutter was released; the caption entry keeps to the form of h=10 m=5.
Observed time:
h=1 m=31
